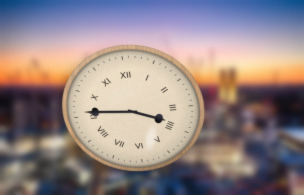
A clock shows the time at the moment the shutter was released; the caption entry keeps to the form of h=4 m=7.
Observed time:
h=3 m=46
